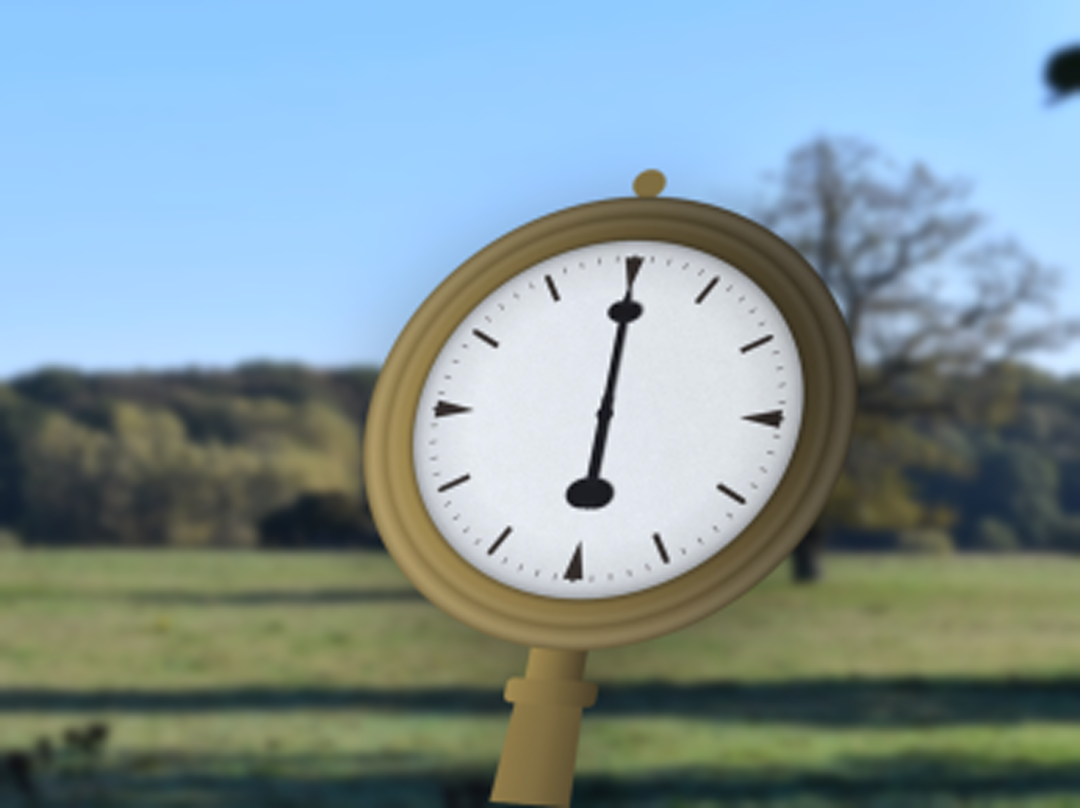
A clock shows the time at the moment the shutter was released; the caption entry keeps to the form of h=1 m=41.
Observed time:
h=6 m=0
